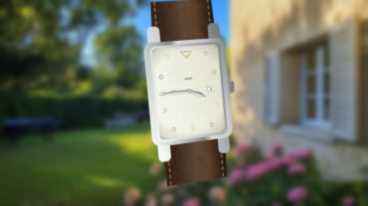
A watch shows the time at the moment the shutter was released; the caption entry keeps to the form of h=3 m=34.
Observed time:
h=3 m=45
